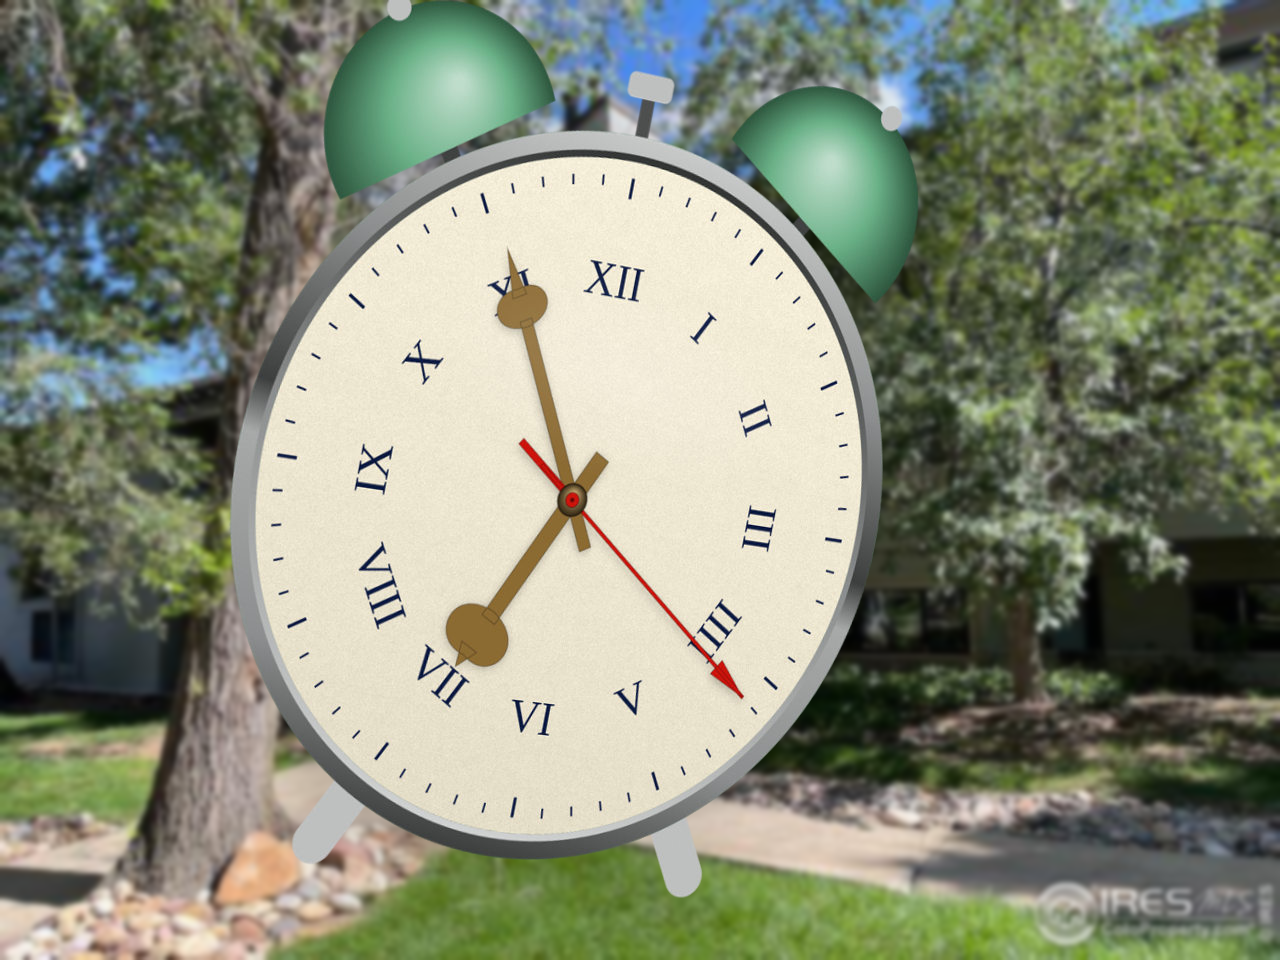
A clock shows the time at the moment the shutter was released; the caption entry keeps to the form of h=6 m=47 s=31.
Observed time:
h=6 m=55 s=21
